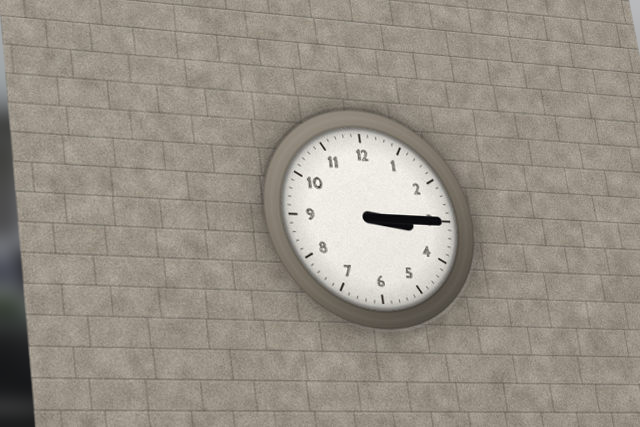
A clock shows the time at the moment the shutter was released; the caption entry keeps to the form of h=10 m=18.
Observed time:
h=3 m=15
